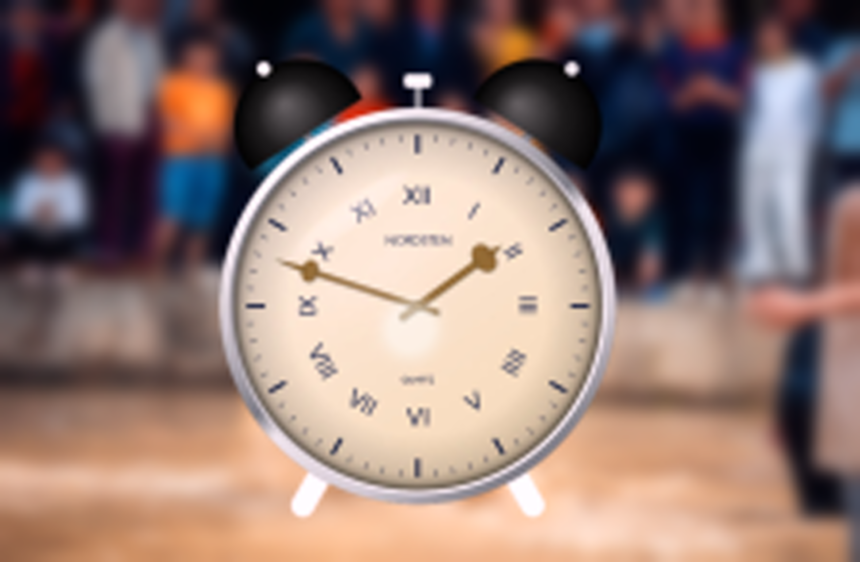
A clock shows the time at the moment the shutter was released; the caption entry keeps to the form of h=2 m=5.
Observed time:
h=1 m=48
